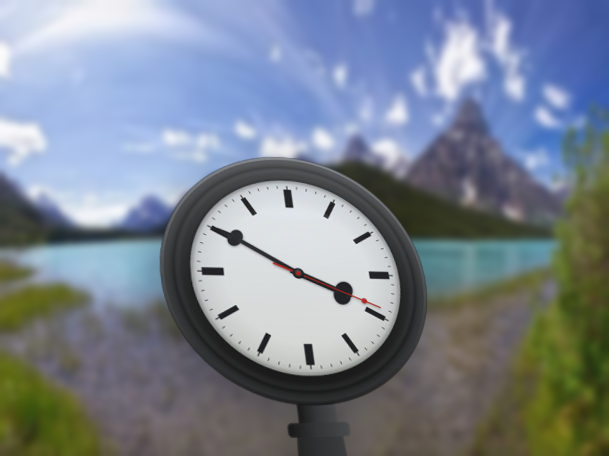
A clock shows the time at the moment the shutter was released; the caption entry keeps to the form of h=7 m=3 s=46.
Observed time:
h=3 m=50 s=19
